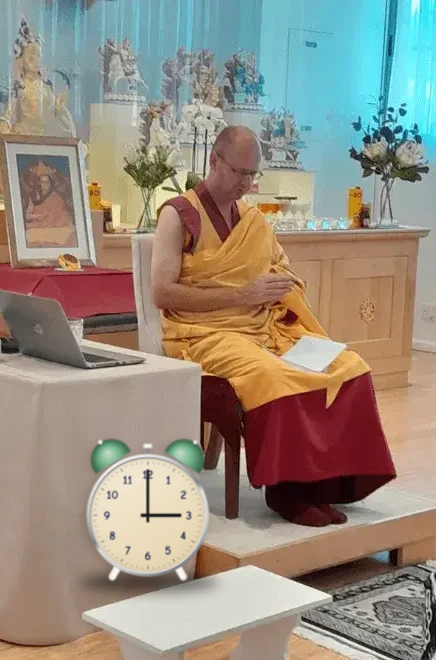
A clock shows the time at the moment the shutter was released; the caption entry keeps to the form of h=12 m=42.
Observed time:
h=3 m=0
